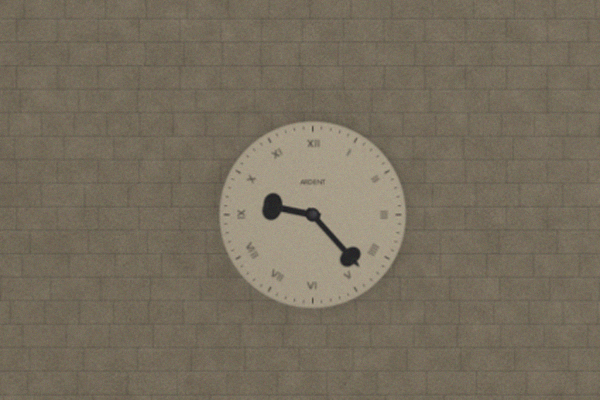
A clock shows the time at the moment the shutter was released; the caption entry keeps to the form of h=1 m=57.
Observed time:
h=9 m=23
